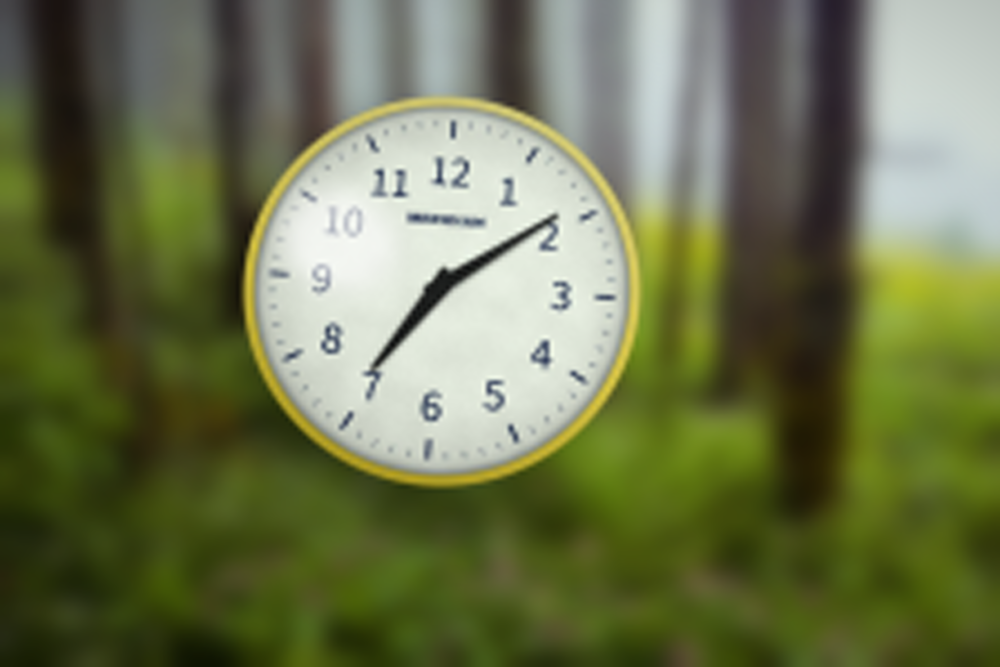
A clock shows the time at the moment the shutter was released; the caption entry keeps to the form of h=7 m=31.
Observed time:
h=7 m=9
